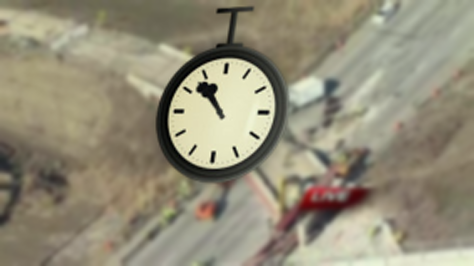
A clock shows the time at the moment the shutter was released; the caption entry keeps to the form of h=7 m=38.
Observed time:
h=10 m=53
